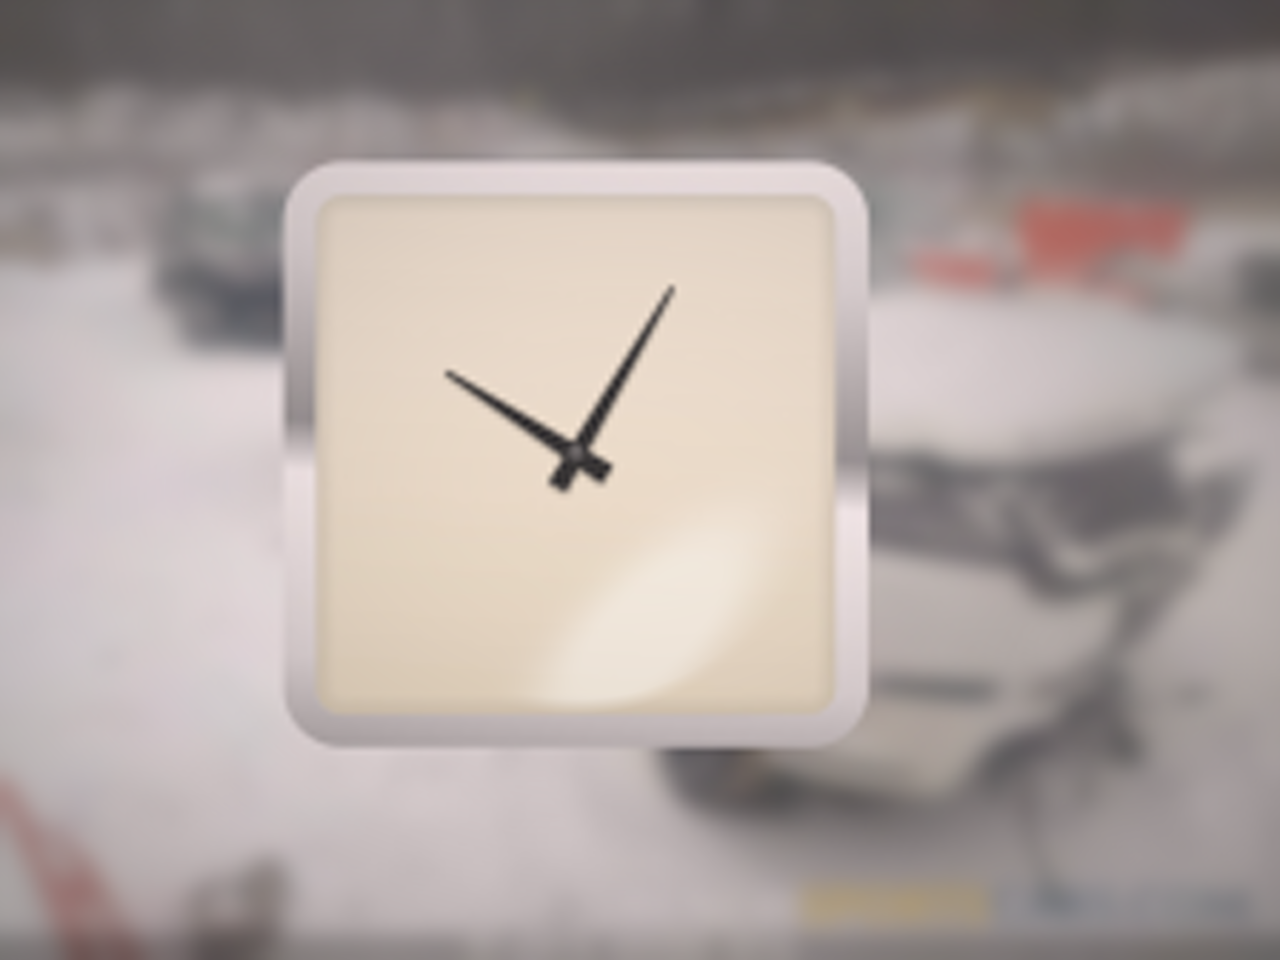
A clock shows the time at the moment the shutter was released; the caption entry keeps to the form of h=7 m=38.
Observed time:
h=10 m=5
